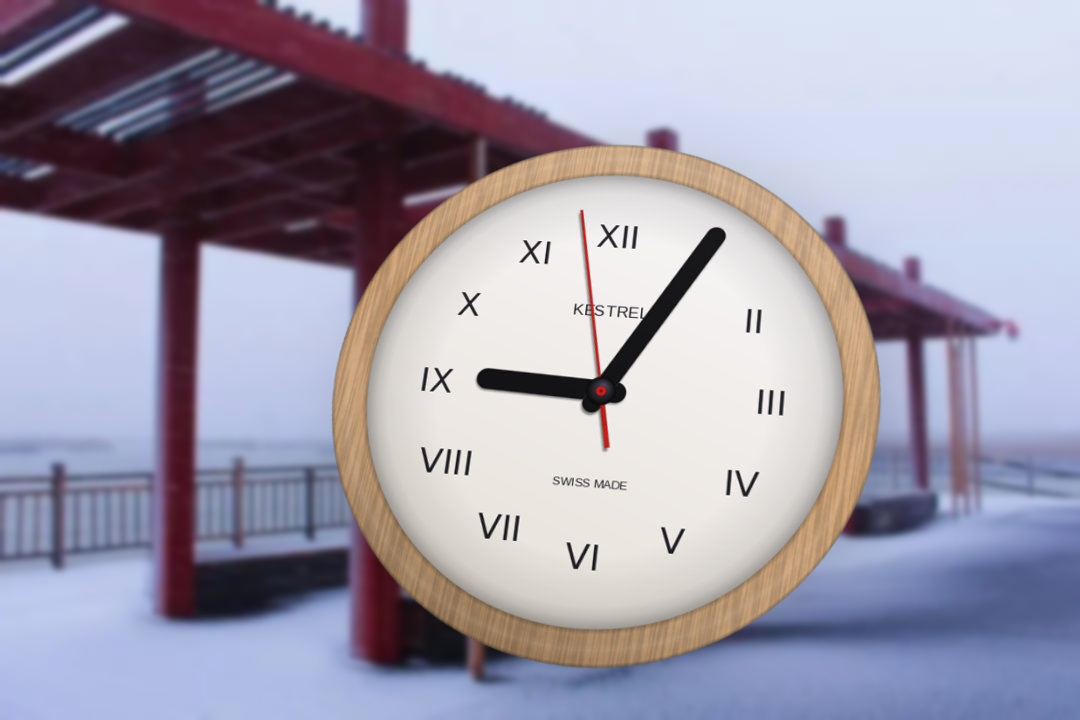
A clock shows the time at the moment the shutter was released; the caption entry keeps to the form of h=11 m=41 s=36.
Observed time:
h=9 m=4 s=58
